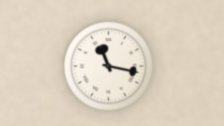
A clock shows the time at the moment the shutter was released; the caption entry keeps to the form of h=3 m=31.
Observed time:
h=11 m=17
